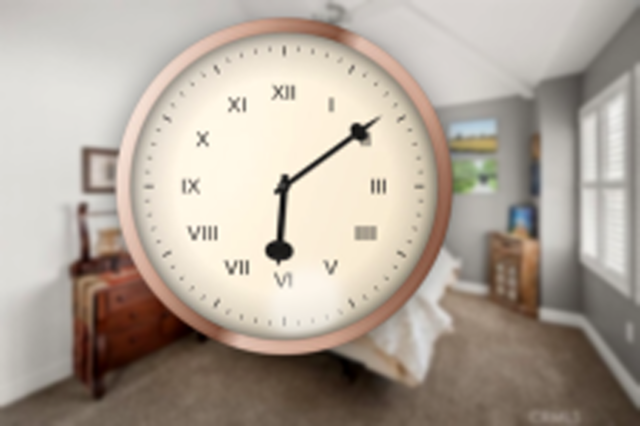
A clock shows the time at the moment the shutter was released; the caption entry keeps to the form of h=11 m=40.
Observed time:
h=6 m=9
